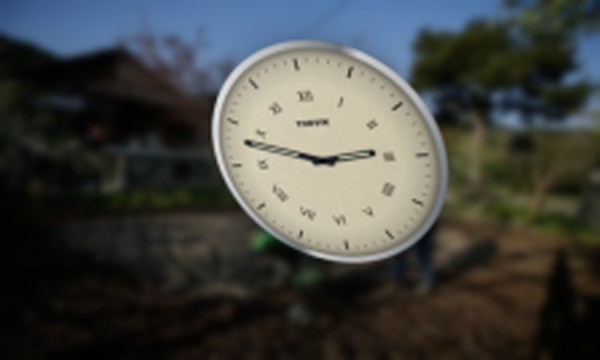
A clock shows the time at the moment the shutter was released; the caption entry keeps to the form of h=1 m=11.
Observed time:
h=2 m=48
